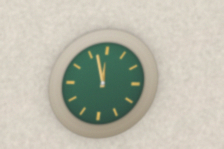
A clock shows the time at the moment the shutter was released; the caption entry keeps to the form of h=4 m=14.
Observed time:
h=11 m=57
